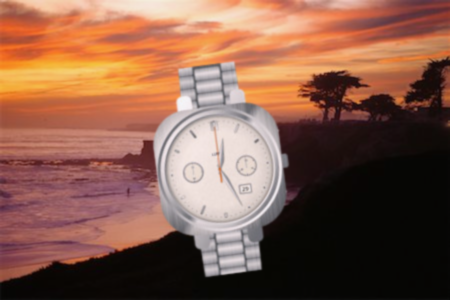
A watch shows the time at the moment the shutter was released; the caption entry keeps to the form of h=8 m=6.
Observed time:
h=12 m=26
